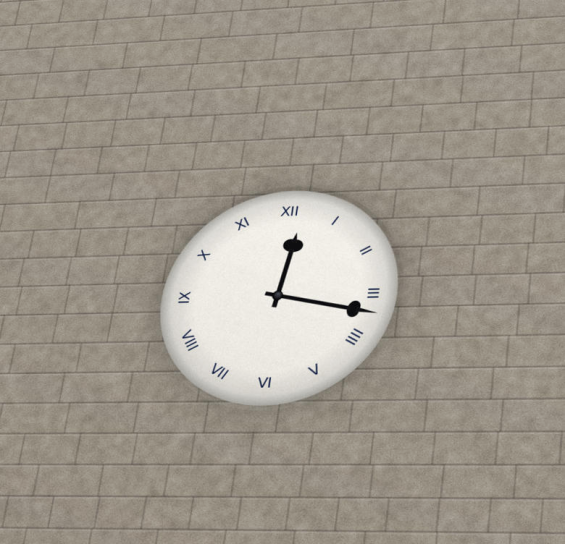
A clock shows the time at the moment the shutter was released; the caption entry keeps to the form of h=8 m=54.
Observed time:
h=12 m=17
